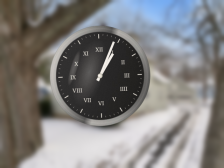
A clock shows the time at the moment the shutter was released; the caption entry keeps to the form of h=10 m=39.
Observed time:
h=1 m=4
